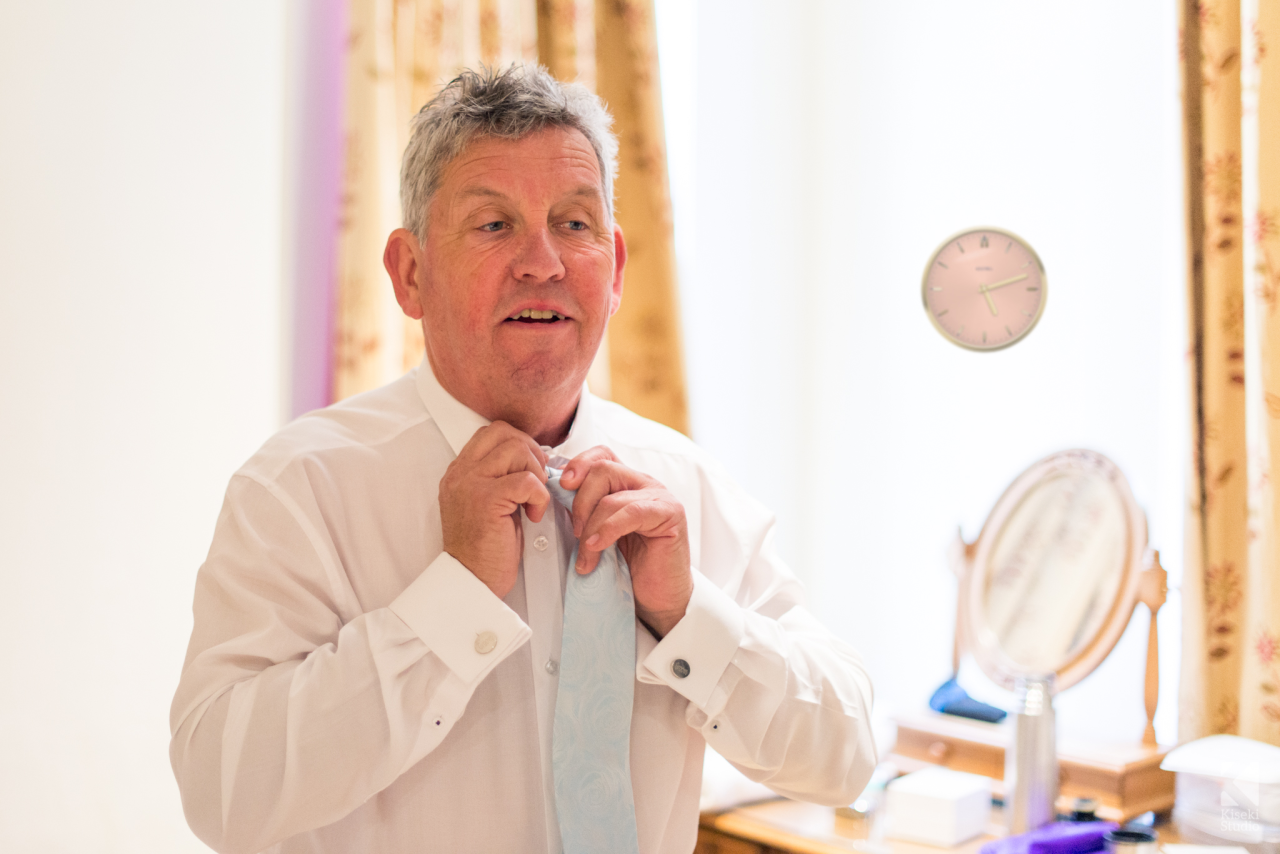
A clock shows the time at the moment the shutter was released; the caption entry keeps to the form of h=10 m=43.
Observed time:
h=5 m=12
